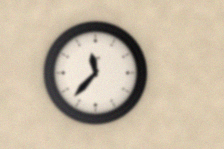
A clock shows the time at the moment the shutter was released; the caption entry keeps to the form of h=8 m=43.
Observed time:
h=11 m=37
